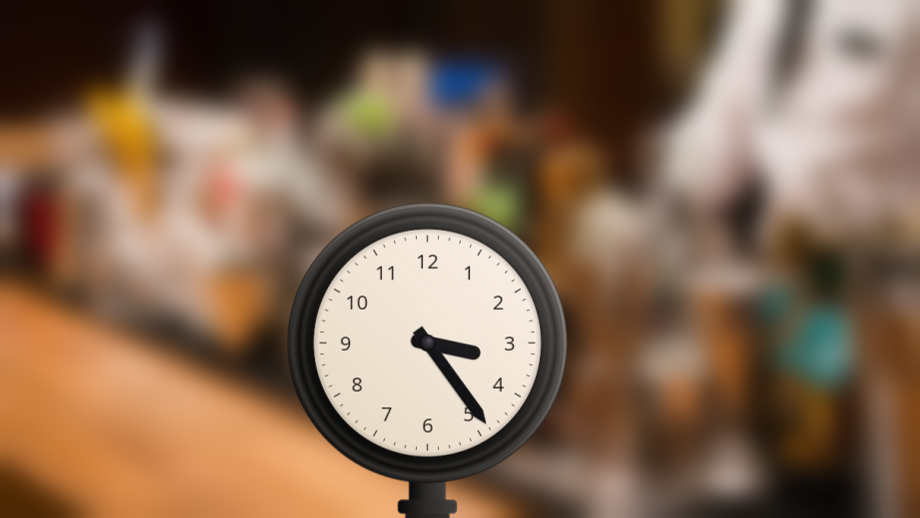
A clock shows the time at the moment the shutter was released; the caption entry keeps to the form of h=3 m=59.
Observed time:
h=3 m=24
